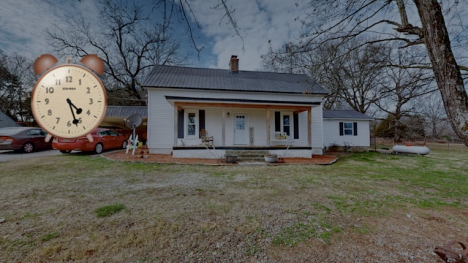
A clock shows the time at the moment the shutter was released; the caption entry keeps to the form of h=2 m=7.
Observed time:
h=4 m=27
